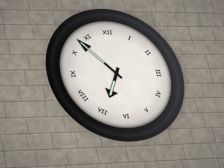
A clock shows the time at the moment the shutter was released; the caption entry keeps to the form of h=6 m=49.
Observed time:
h=6 m=53
